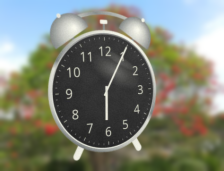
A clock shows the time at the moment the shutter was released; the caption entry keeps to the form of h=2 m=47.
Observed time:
h=6 m=5
